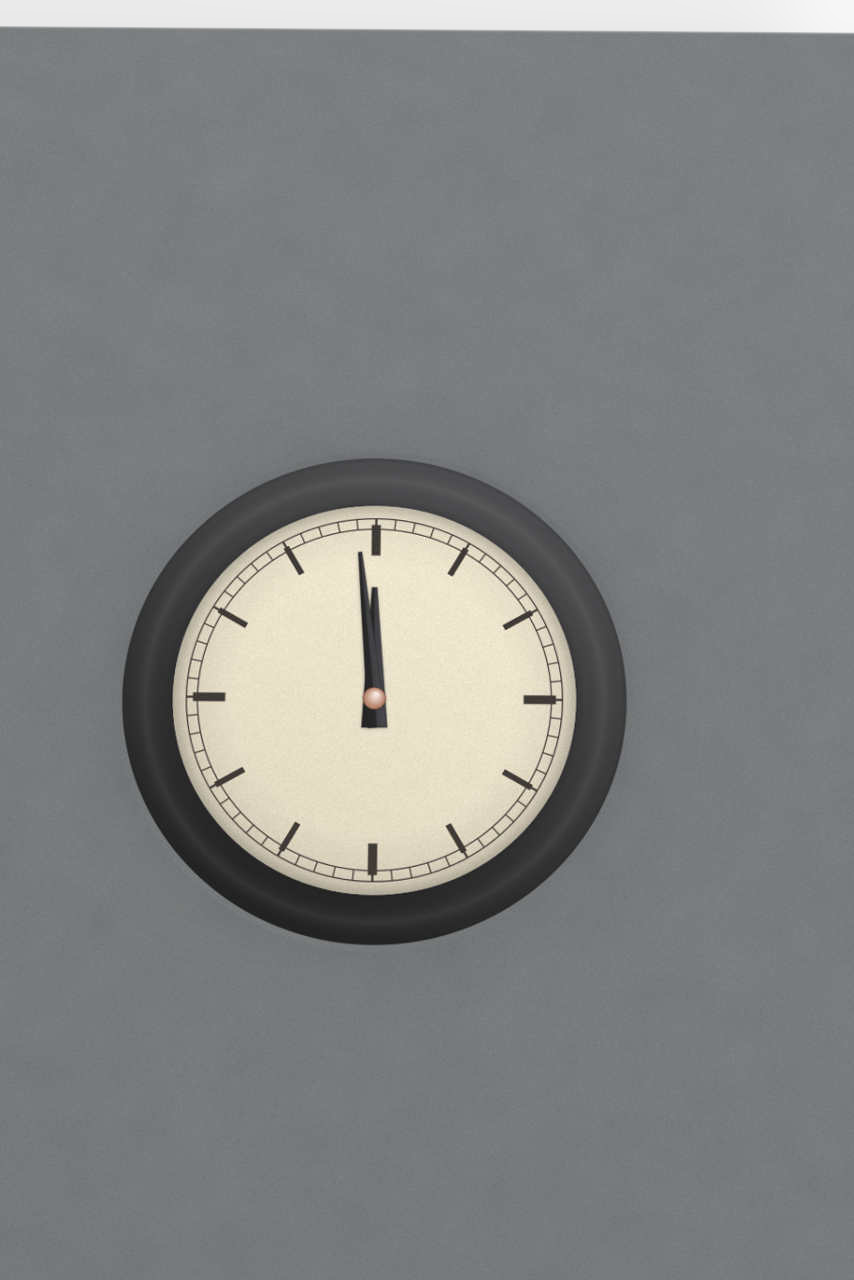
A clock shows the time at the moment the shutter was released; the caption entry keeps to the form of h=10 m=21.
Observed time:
h=11 m=59
